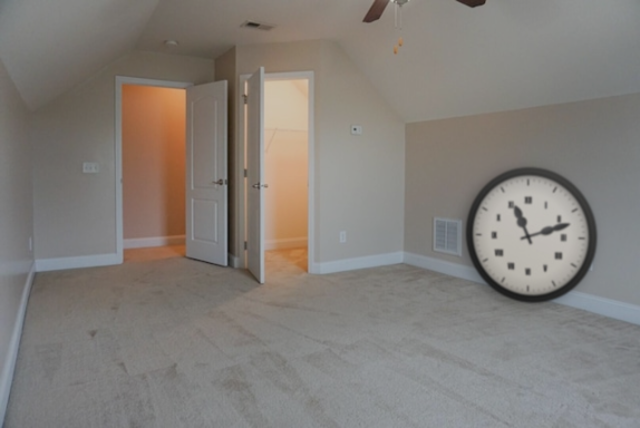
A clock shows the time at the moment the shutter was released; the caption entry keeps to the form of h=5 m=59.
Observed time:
h=11 m=12
